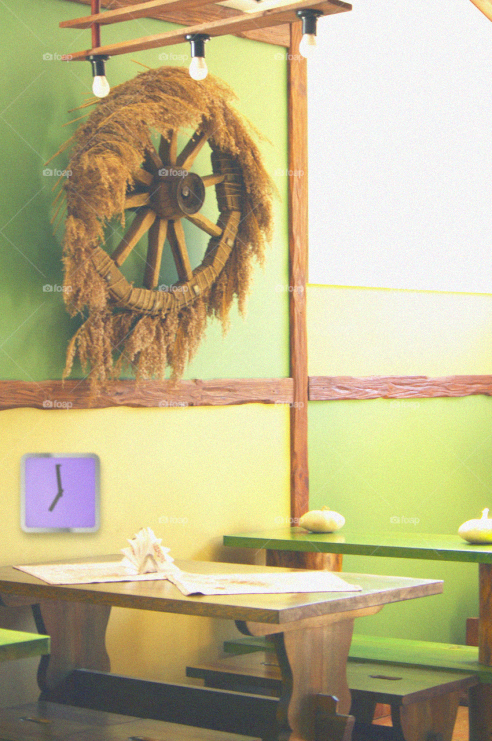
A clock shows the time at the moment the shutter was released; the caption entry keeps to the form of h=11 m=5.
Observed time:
h=6 m=59
